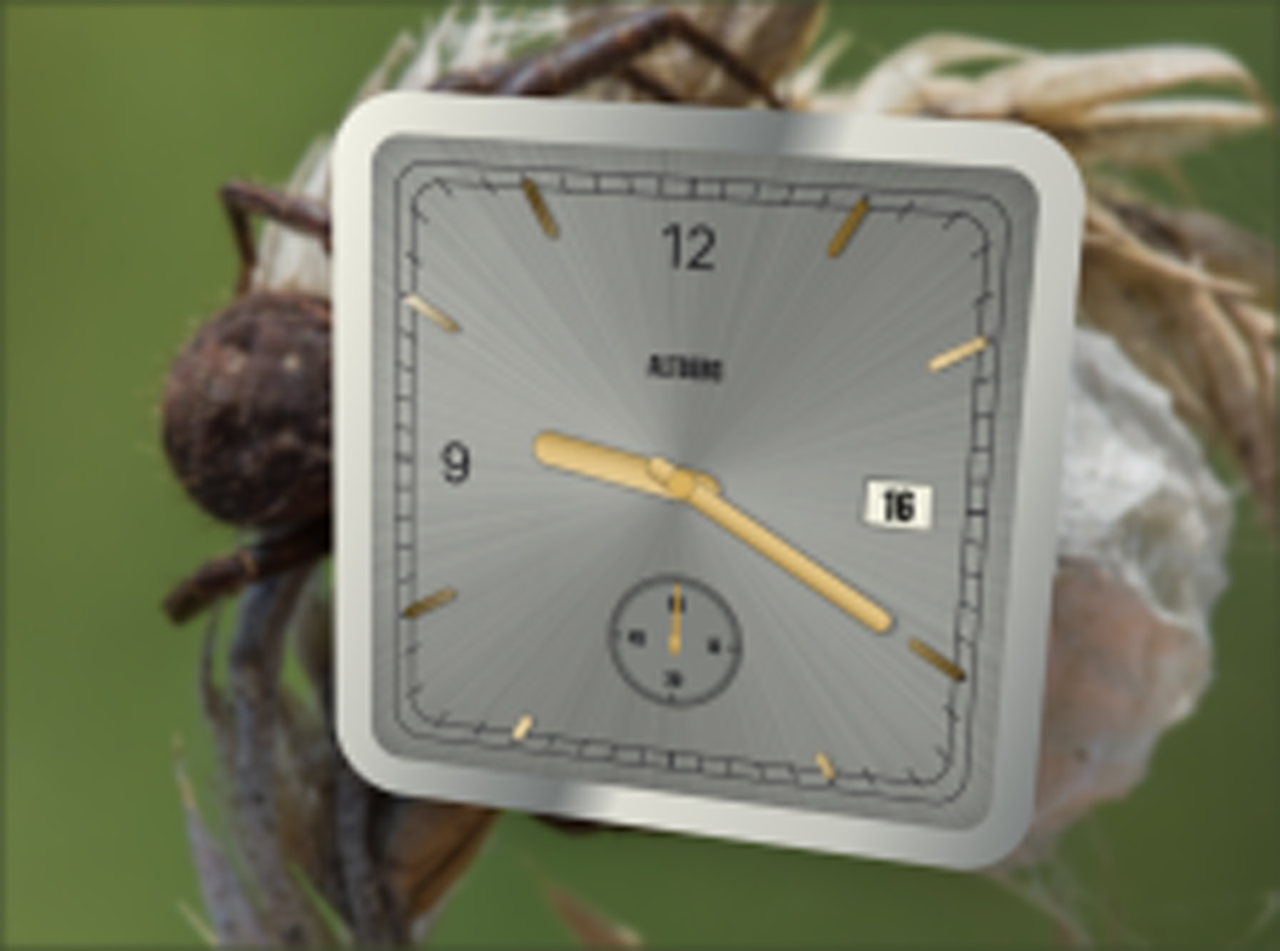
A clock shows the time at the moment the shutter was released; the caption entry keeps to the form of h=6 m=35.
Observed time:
h=9 m=20
